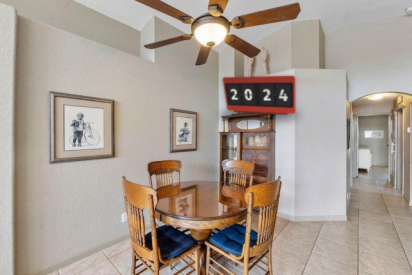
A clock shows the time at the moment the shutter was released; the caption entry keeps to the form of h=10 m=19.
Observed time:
h=20 m=24
